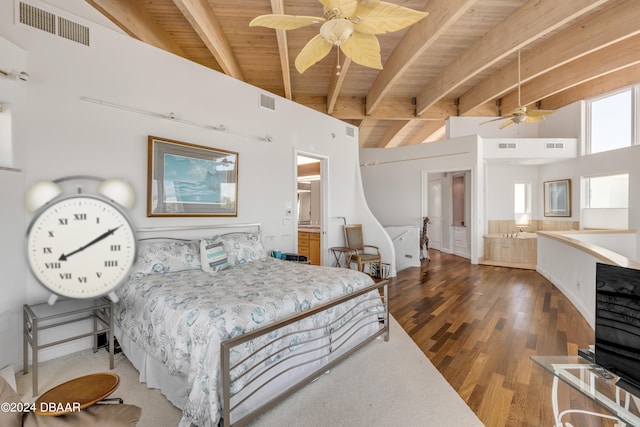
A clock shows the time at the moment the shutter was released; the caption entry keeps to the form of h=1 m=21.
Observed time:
h=8 m=10
